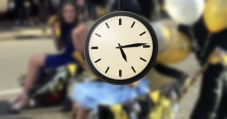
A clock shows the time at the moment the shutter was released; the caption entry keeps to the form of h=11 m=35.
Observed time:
h=5 m=14
